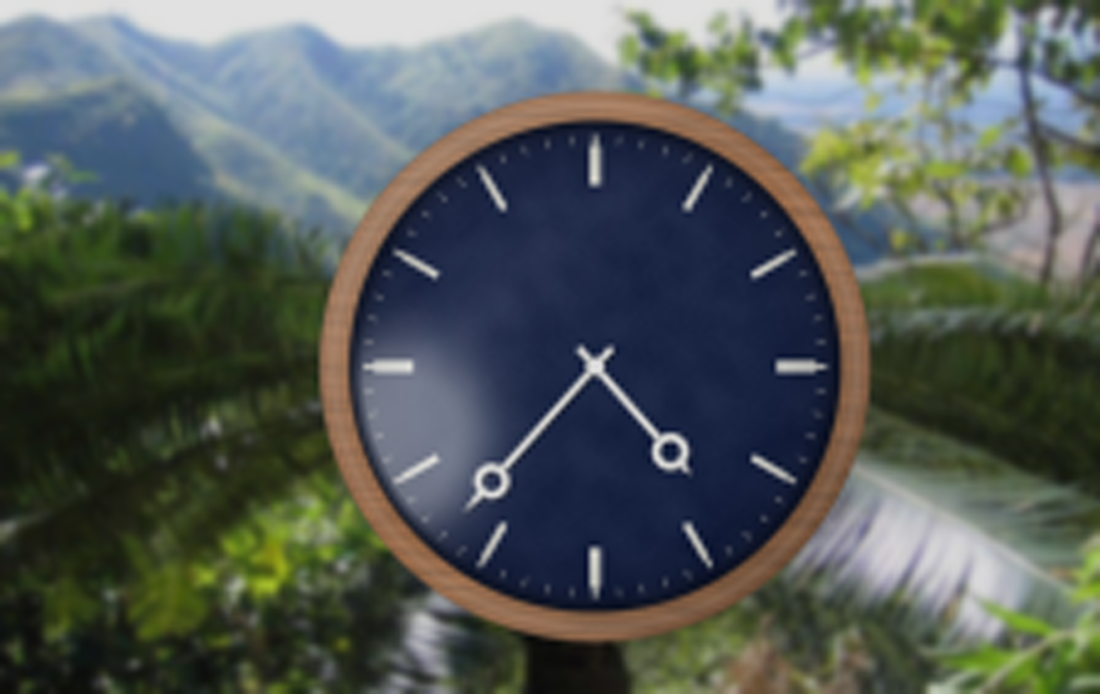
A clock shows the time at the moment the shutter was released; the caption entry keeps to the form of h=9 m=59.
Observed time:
h=4 m=37
